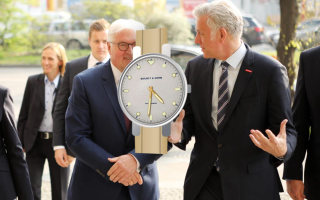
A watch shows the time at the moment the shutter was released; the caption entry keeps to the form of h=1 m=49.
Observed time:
h=4 m=31
